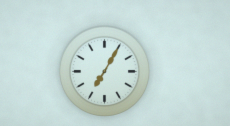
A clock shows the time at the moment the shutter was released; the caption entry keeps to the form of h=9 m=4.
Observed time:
h=7 m=5
